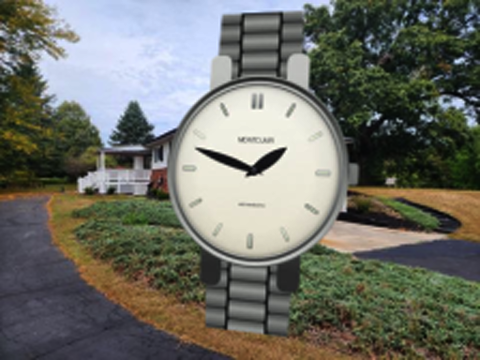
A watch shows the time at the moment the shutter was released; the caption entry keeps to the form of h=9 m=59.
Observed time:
h=1 m=48
